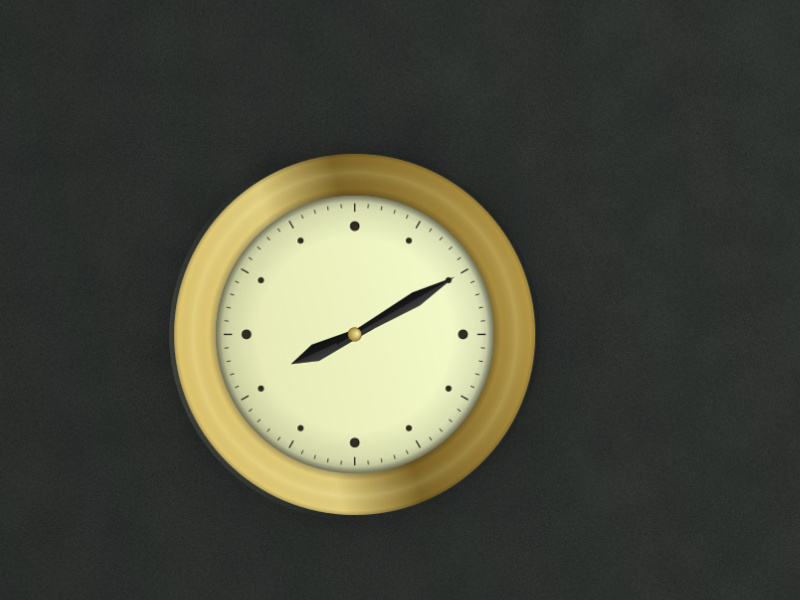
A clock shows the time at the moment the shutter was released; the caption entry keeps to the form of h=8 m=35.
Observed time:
h=8 m=10
